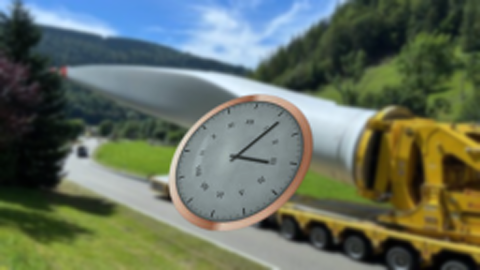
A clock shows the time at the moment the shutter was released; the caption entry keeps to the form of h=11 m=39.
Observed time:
h=3 m=6
